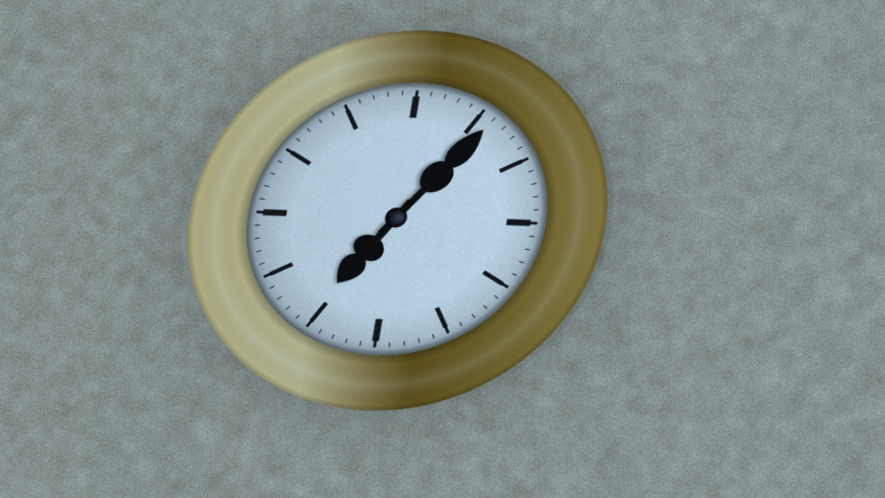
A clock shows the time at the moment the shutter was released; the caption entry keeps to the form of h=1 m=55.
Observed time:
h=7 m=6
